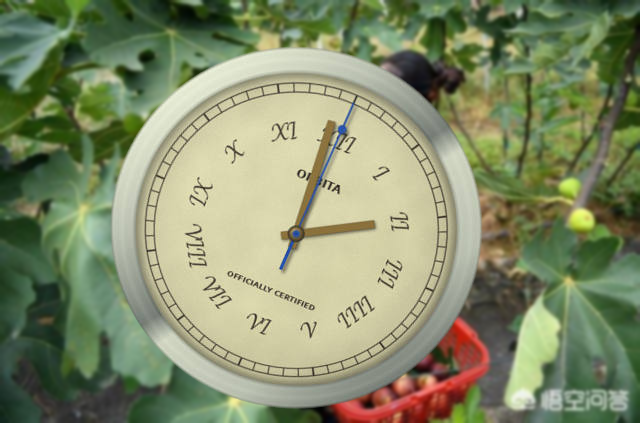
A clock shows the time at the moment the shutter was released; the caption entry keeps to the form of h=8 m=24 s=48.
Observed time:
h=1 m=59 s=0
